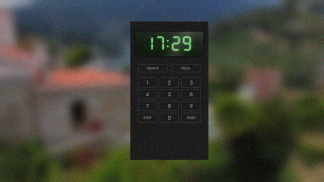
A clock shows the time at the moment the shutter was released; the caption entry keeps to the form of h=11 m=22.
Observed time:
h=17 m=29
